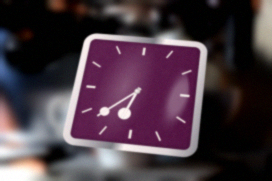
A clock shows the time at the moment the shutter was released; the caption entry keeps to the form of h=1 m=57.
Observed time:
h=6 m=38
